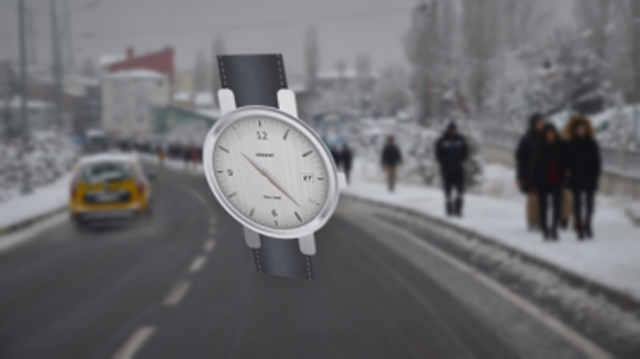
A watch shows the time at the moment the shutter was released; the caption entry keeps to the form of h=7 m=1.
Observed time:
h=10 m=23
